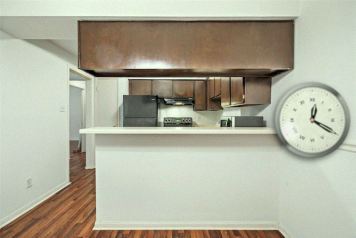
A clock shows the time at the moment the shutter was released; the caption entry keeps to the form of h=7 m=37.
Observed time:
h=12 m=20
